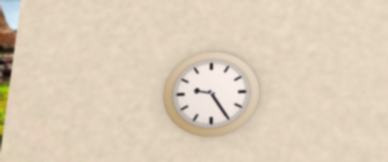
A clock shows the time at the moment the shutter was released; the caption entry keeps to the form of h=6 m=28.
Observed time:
h=9 m=25
